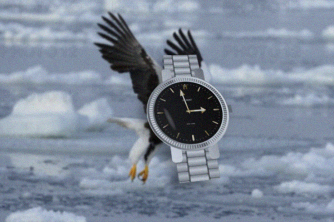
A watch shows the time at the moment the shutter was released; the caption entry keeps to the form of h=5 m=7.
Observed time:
h=2 m=58
